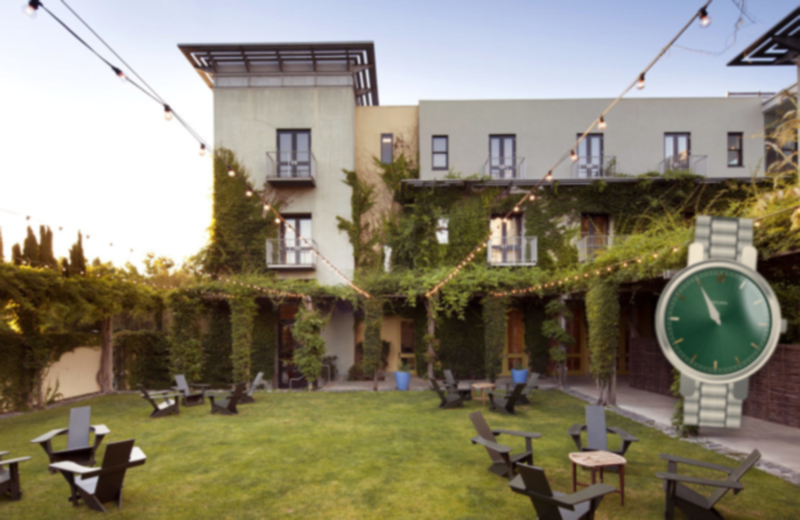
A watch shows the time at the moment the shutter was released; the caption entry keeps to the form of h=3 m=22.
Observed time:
h=10 m=55
